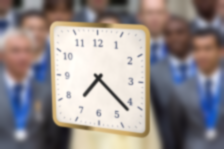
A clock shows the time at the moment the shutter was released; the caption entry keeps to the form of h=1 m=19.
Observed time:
h=7 m=22
